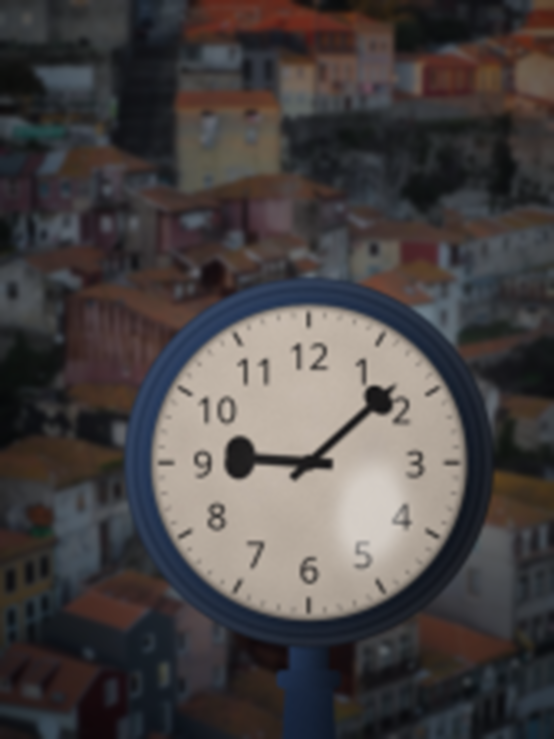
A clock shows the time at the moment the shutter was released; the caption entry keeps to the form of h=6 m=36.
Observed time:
h=9 m=8
